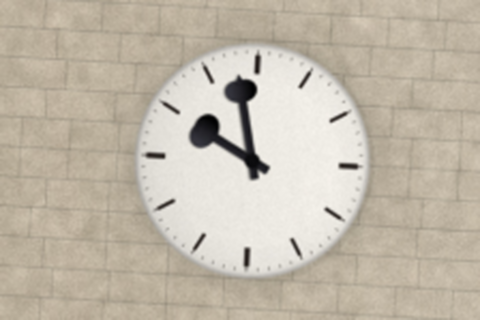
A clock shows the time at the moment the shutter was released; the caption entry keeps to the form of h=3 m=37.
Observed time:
h=9 m=58
